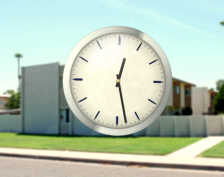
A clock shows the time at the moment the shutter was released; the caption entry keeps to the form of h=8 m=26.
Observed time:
h=12 m=28
